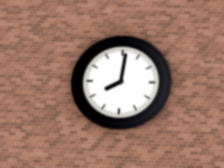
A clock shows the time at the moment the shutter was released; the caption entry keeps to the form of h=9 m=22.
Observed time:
h=8 m=1
